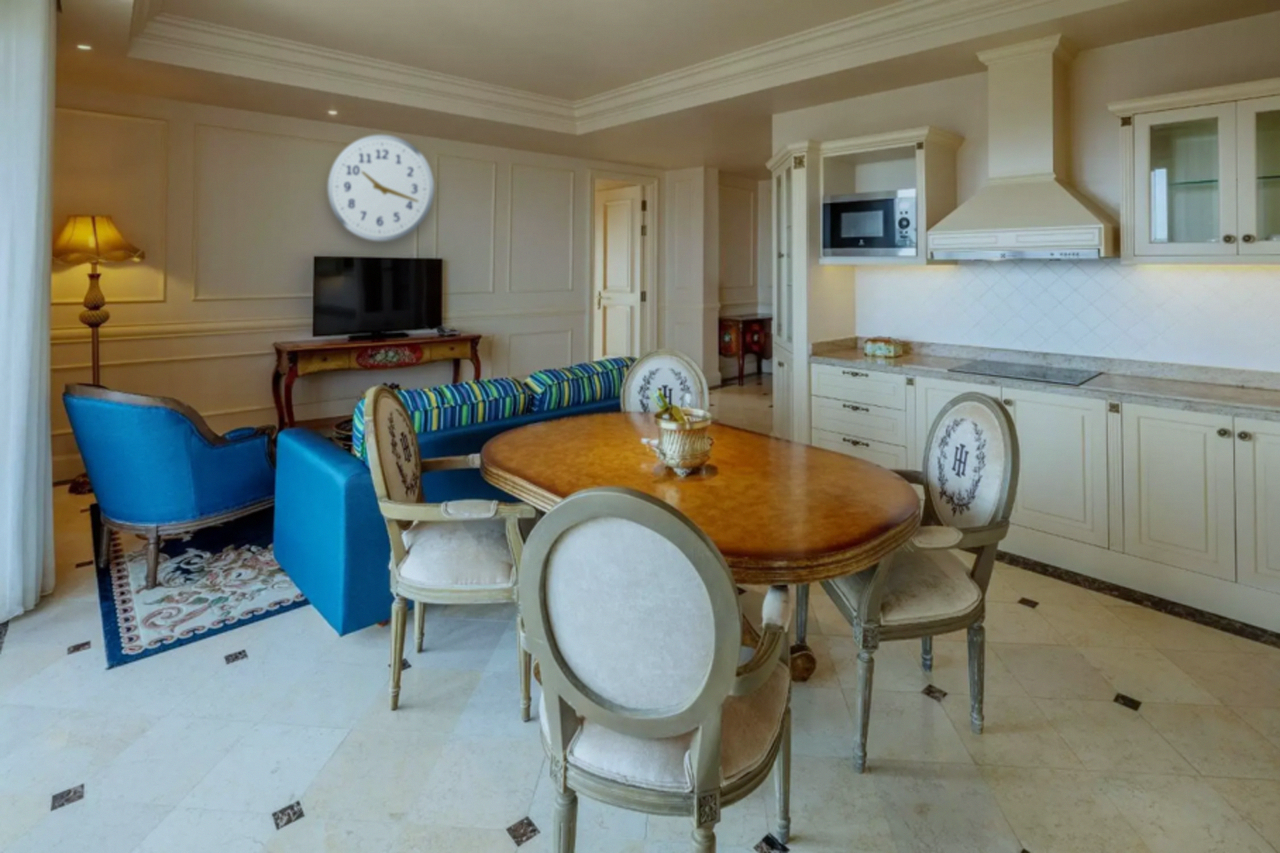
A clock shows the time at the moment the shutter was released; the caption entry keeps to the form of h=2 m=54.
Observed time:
h=10 m=18
